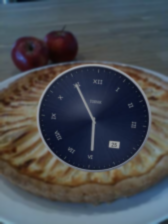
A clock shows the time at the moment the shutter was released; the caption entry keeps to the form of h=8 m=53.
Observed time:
h=5 m=55
